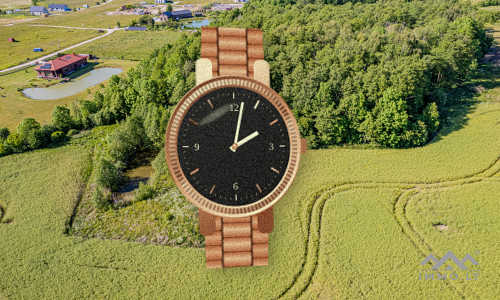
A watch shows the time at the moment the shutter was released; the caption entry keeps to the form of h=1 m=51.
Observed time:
h=2 m=2
